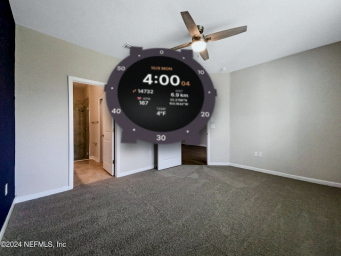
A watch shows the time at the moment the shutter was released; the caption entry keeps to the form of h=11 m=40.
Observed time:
h=4 m=0
